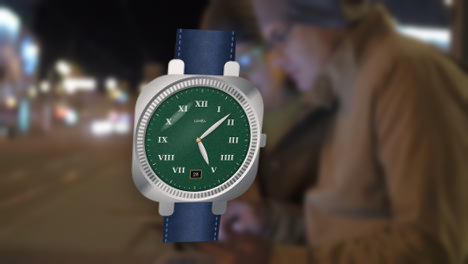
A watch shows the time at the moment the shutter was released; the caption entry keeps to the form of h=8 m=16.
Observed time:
h=5 m=8
